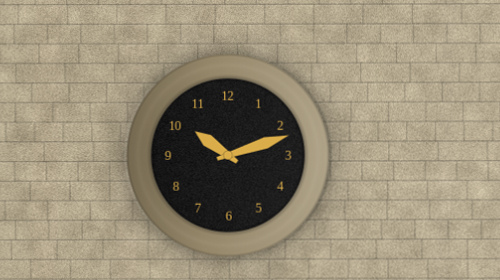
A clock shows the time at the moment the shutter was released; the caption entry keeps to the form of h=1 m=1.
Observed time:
h=10 m=12
